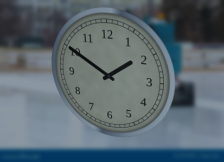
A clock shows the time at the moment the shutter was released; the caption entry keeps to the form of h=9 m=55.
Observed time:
h=1 m=50
